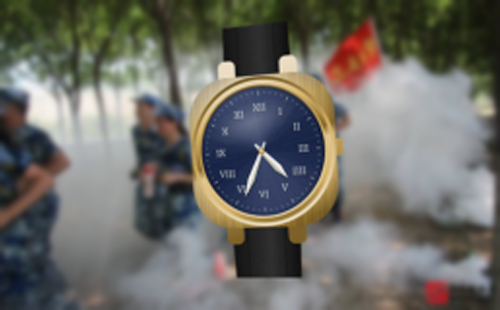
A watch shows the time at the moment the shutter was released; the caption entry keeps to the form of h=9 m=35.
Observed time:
h=4 m=34
